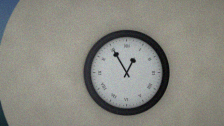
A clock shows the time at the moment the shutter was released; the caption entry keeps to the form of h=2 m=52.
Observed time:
h=12 m=55
